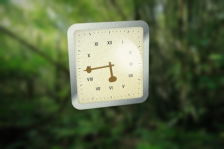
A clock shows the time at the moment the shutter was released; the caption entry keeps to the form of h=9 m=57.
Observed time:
h=5 m=44
